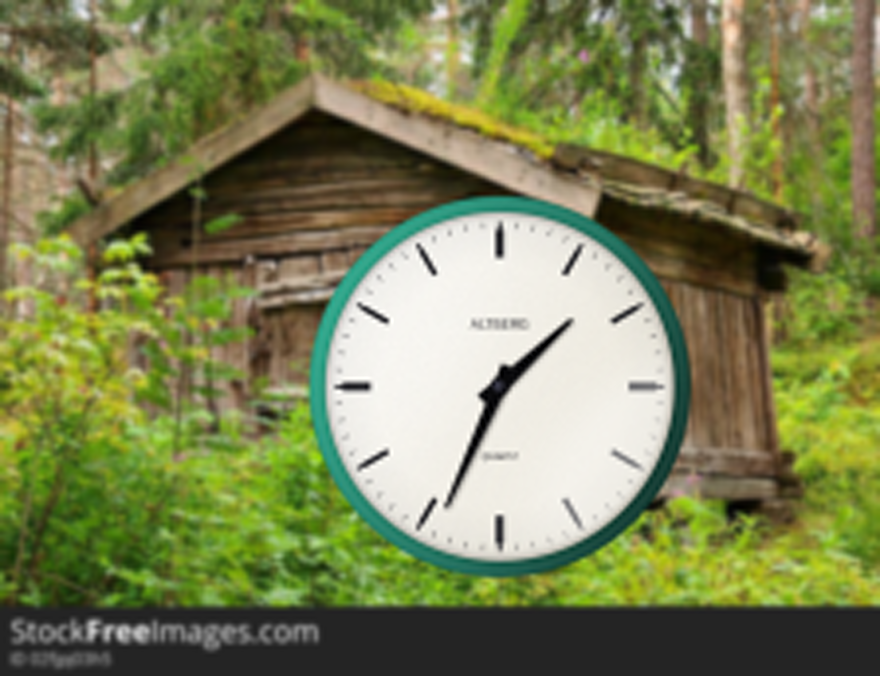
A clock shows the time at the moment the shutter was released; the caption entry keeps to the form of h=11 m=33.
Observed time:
h=1 m=34
